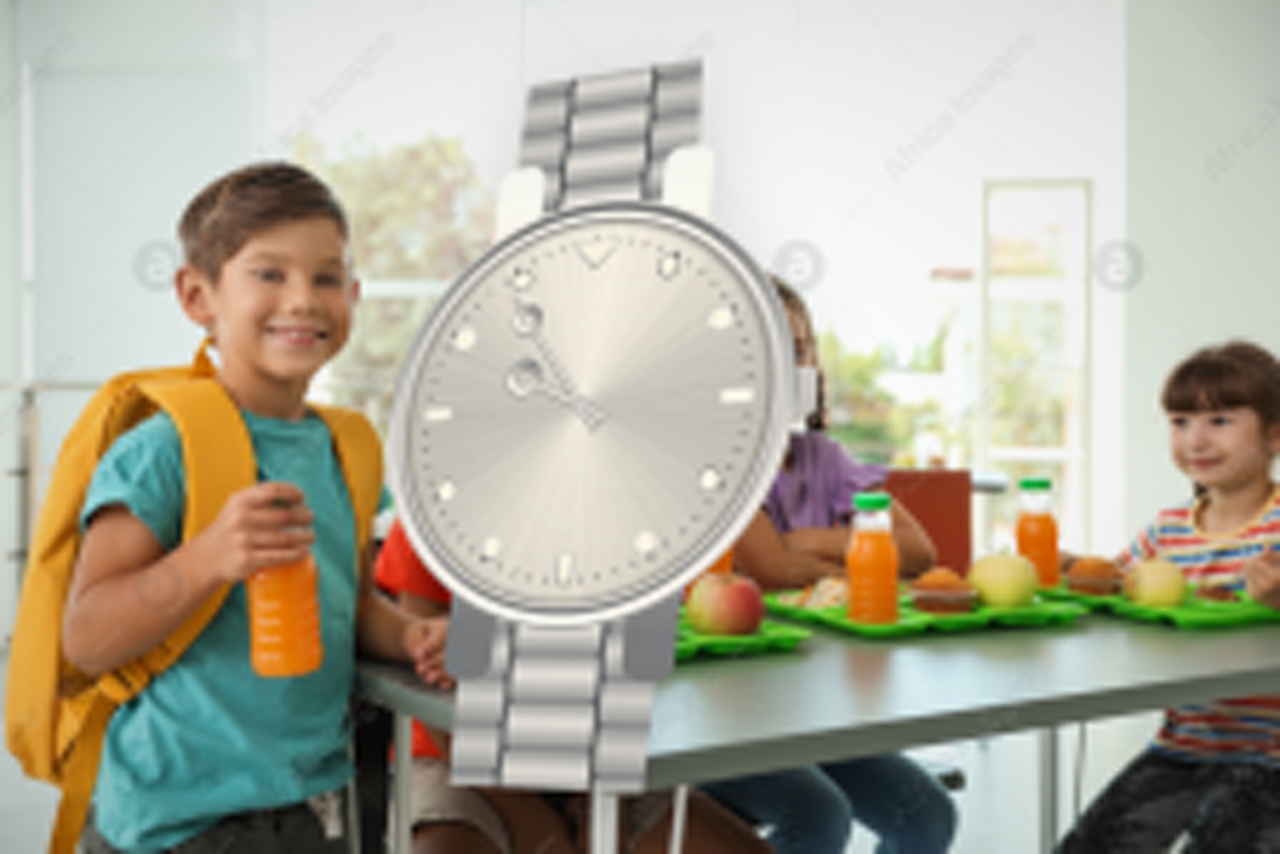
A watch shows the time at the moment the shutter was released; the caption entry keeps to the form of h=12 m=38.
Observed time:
h=9 m=54
